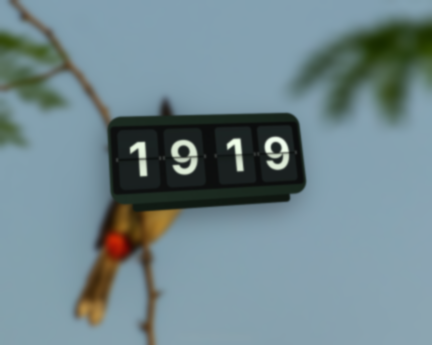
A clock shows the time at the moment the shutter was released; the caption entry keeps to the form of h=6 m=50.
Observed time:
h=19 m=19
